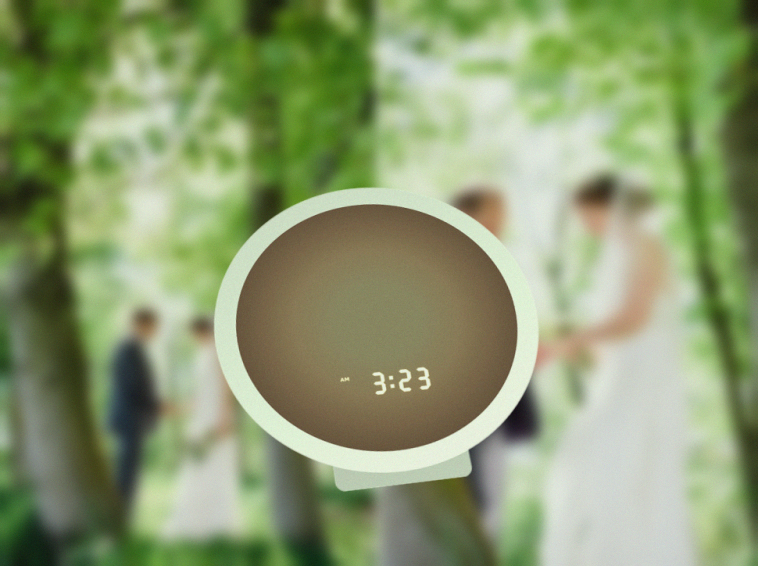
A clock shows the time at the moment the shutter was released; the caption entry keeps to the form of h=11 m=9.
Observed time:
h=3 m=23
